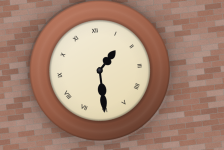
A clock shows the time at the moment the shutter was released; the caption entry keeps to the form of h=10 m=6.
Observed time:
h=1 m=30
